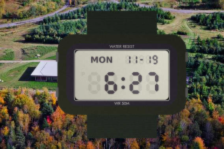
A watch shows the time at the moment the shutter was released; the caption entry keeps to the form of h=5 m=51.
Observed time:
h=6 m=27
